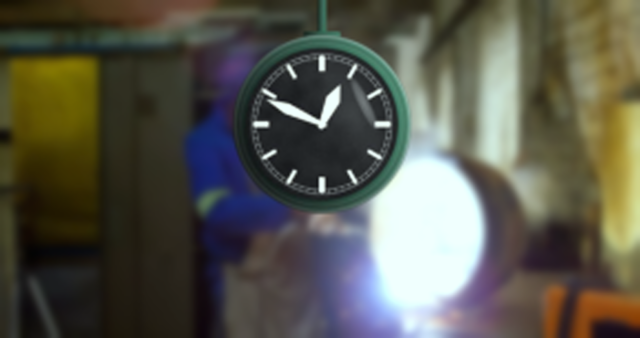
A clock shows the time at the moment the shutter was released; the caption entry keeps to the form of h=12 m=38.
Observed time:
h=12 m=49
